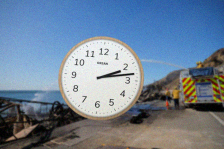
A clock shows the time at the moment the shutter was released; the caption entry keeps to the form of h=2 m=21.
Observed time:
h=2 m=13
